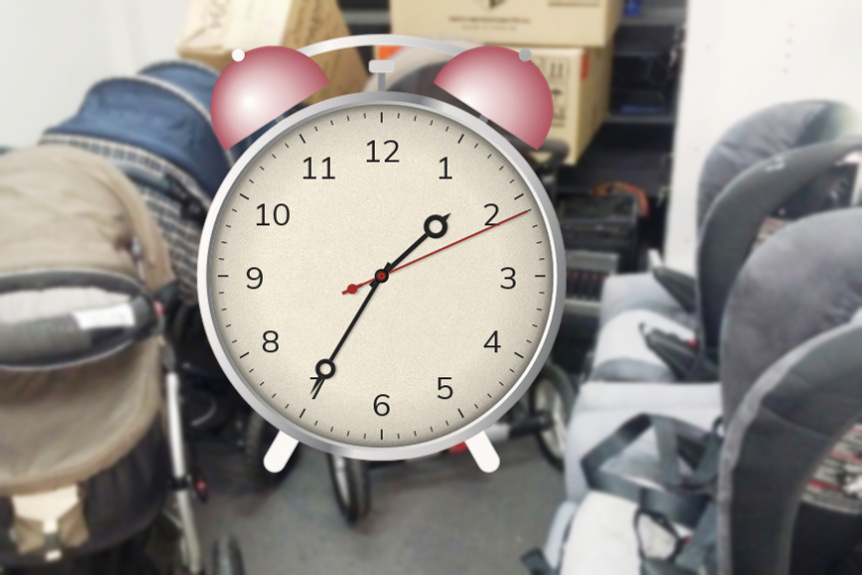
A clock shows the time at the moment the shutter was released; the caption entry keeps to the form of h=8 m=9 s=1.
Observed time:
h=1 m=35 s=11
